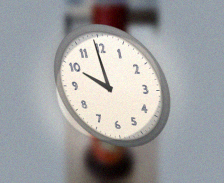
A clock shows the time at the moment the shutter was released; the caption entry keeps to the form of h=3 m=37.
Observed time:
h=9 m=59
